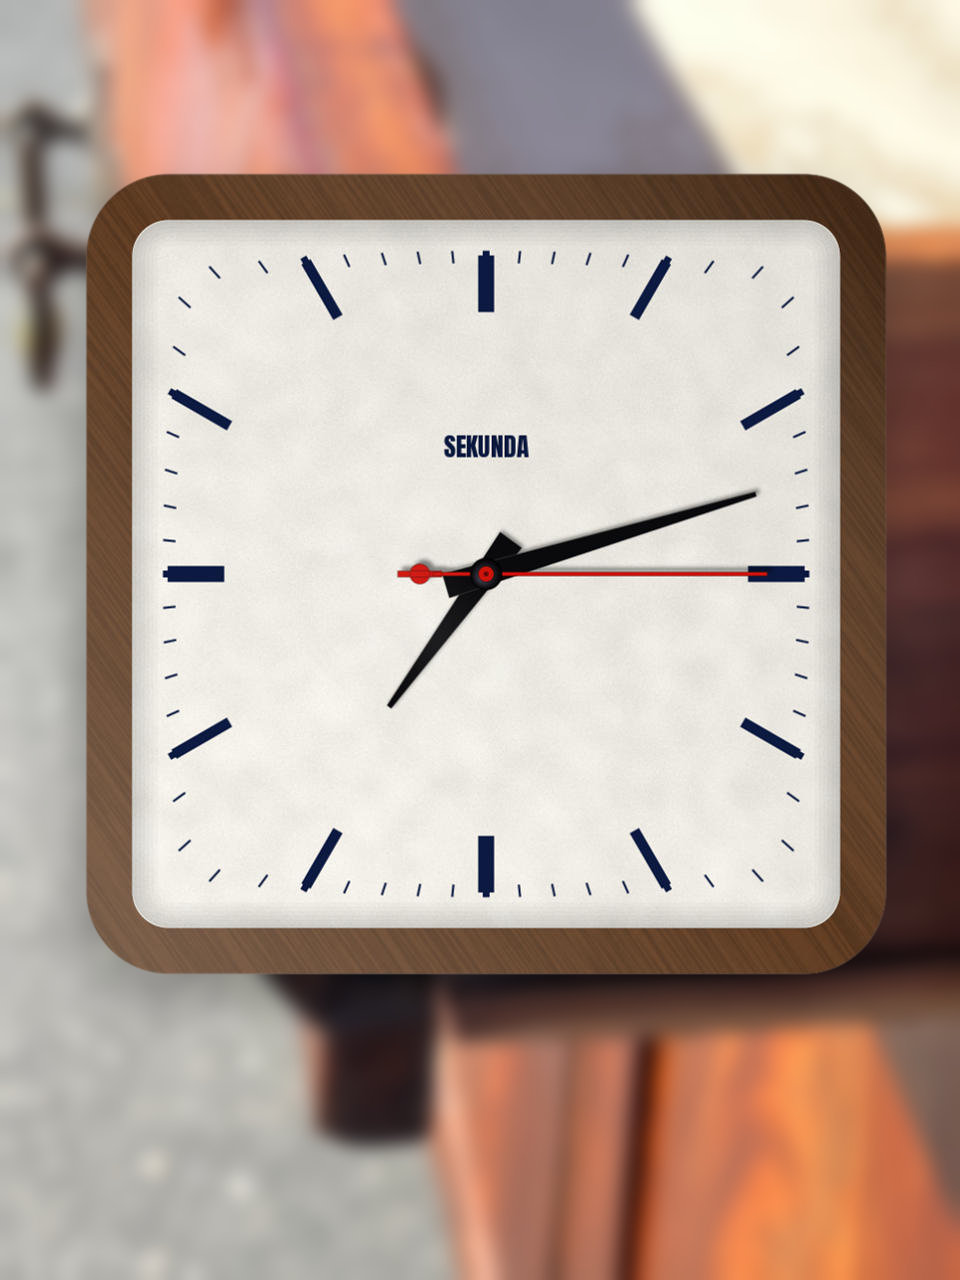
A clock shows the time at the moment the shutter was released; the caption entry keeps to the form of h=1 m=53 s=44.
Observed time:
h=7 m=12 s=15
